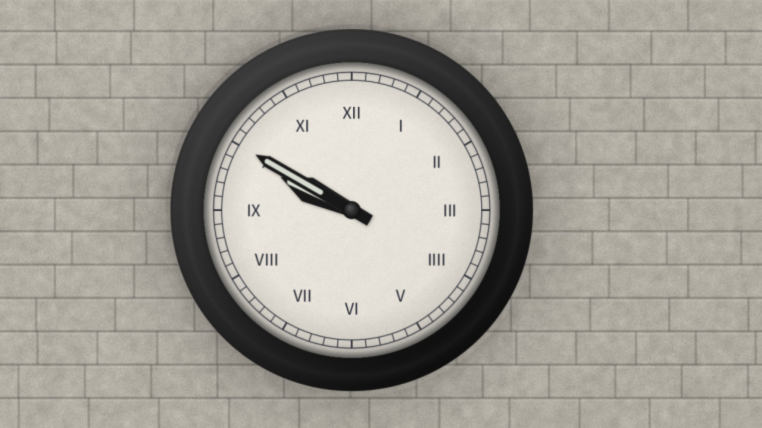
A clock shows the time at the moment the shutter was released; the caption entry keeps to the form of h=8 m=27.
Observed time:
h=9 m=50
